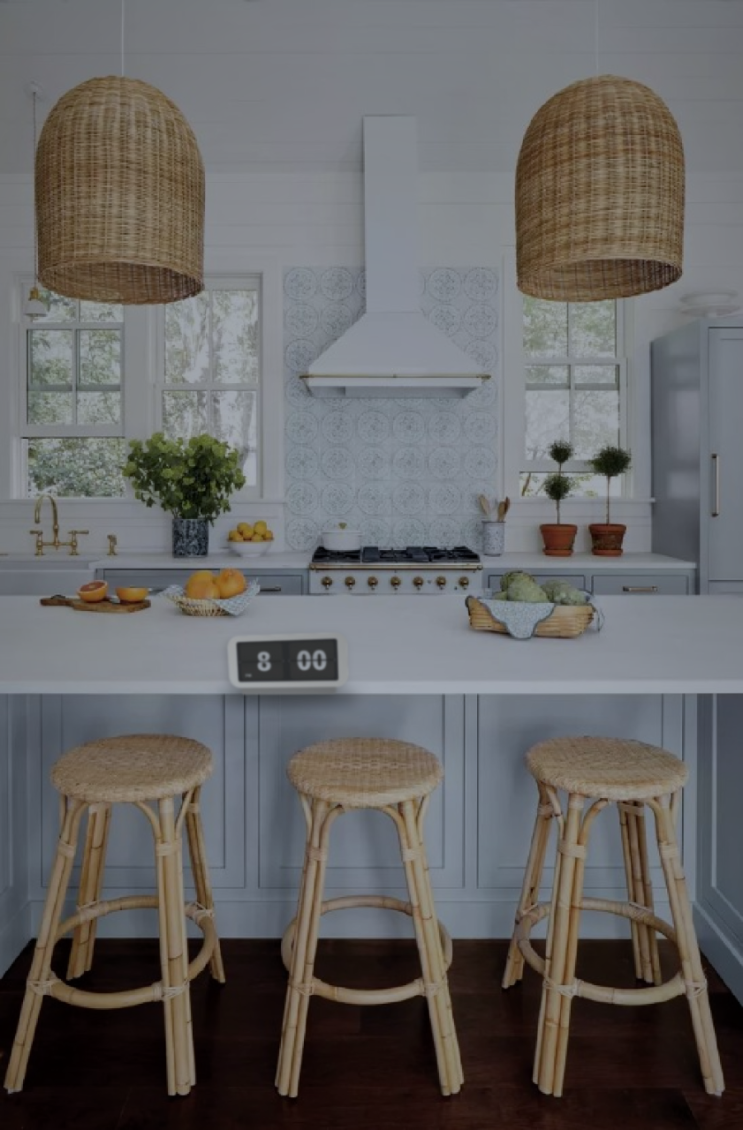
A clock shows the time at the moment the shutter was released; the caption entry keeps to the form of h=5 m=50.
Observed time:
h=8 m=0
